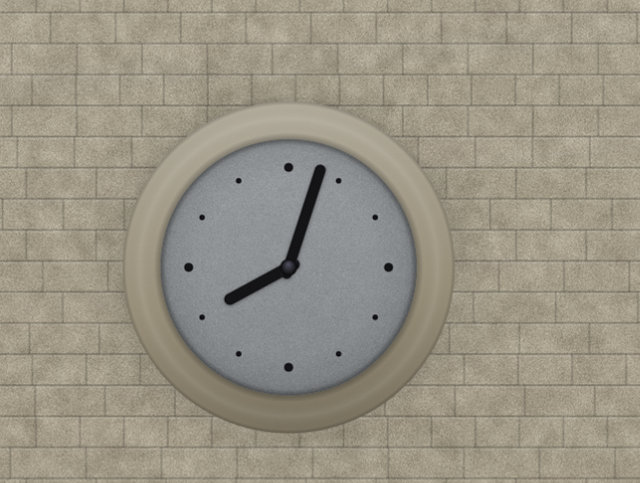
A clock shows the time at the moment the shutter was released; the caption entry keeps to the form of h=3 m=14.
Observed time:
h=8 m=3
